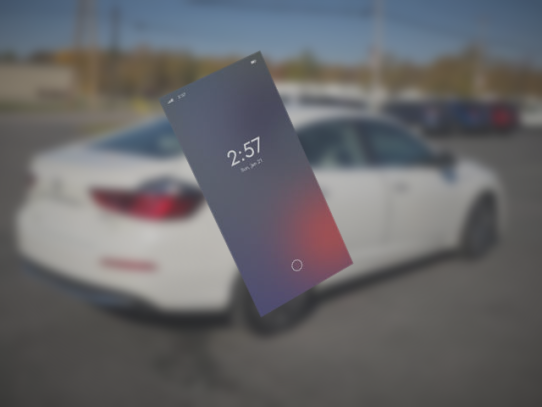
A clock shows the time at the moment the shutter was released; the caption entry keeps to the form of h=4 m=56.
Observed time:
h=2 m=57
